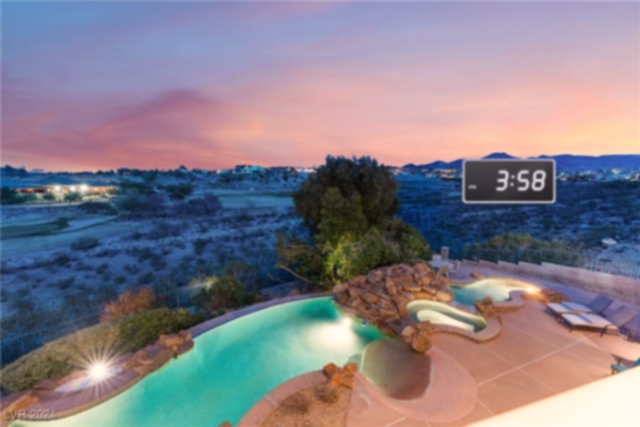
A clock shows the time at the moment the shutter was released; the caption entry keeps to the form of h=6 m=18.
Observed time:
h=3 m=58
